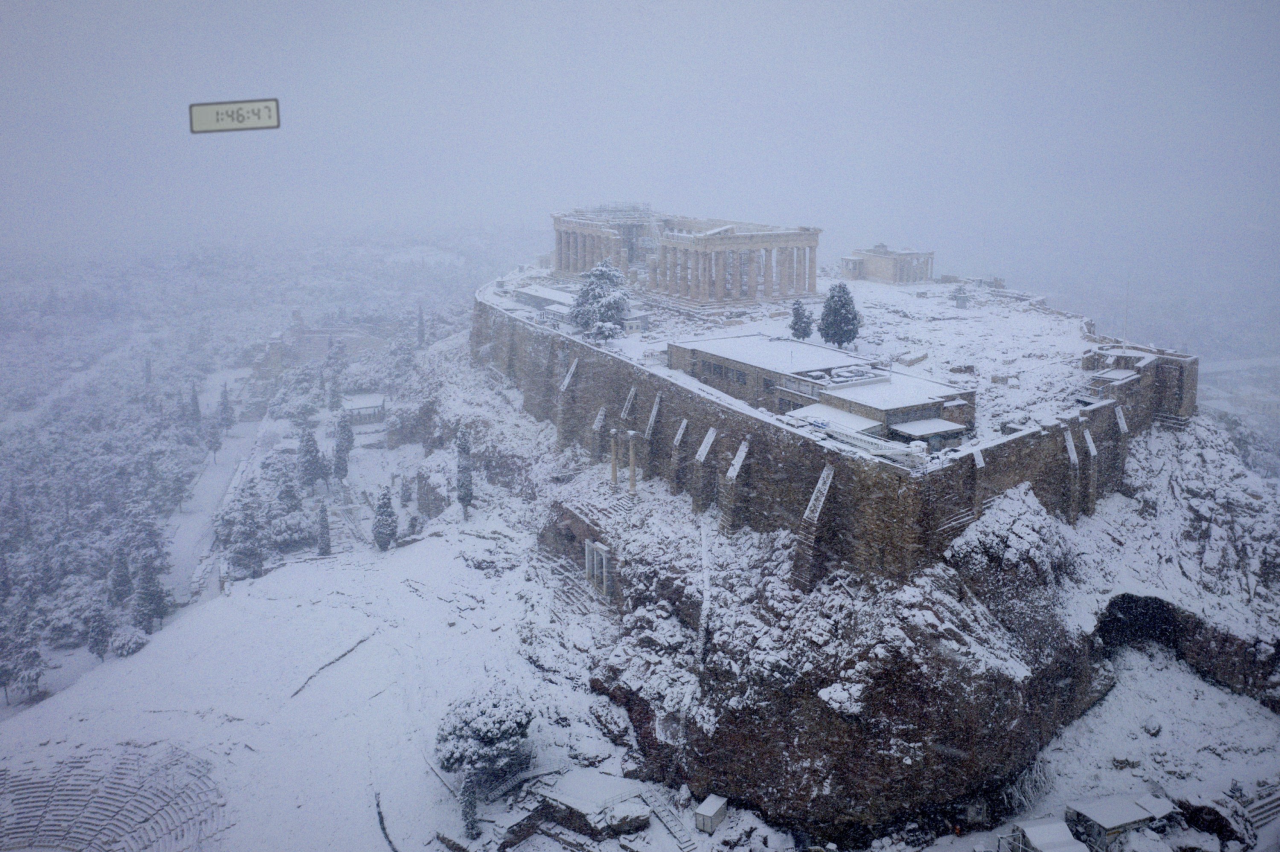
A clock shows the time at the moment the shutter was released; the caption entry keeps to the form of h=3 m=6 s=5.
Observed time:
h=1 m=46 s=47
